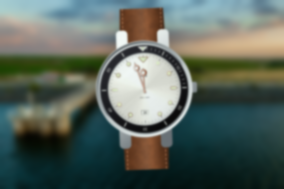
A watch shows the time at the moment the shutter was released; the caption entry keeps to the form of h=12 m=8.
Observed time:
h=11 m=57
